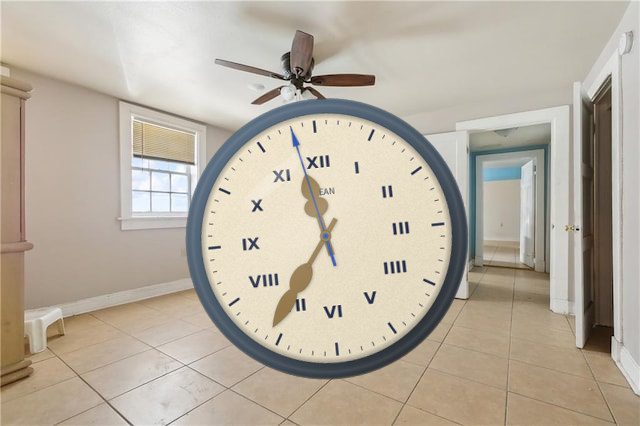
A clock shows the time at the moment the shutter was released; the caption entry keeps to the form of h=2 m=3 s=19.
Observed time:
h=11 m=35 s=58
